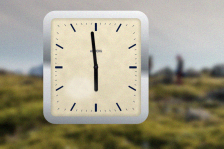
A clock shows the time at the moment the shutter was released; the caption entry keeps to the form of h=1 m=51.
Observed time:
h=5 m=59
